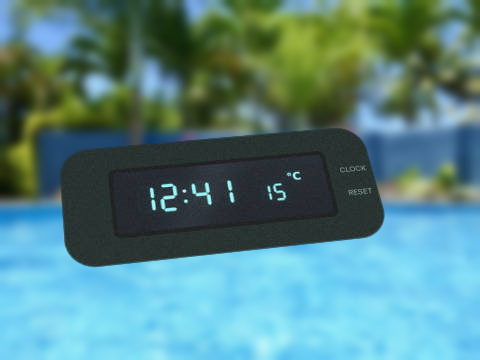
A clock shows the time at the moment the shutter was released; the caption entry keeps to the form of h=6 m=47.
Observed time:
h=12 m=41
